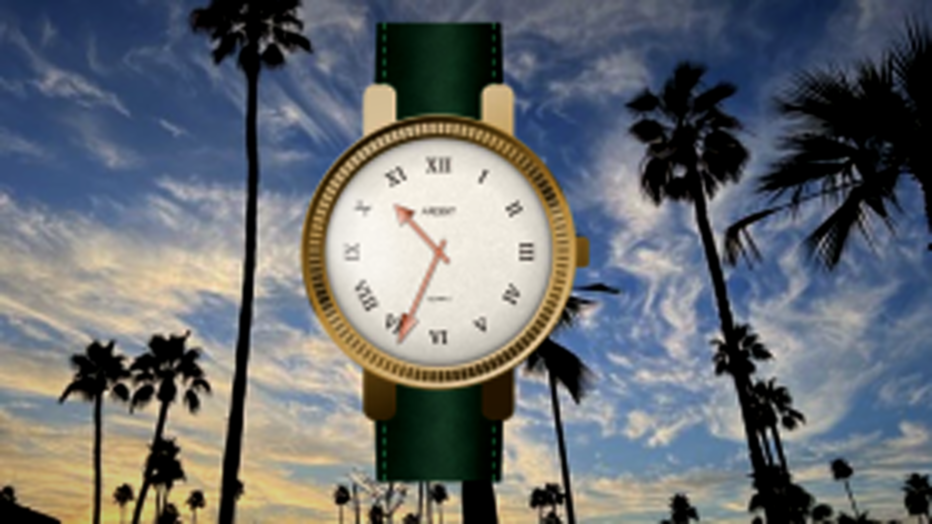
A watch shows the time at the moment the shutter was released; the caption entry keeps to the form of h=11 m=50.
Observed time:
h=10 m=34
